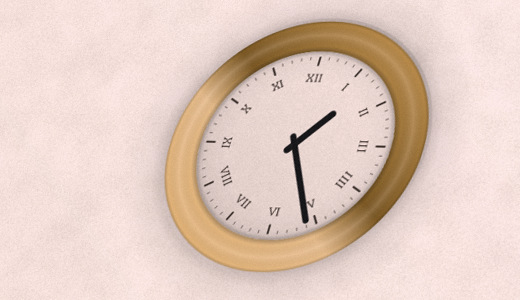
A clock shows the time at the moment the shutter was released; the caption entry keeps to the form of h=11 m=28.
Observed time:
h=1 m=26
